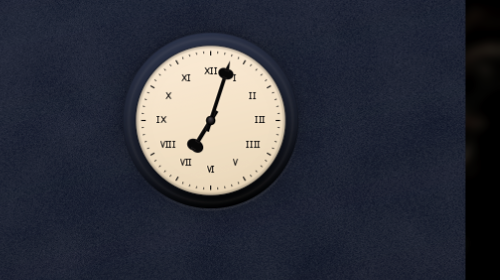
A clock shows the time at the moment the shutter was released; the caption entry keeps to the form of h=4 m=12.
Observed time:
h=7 m=3
